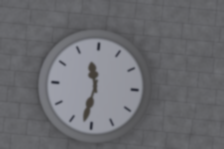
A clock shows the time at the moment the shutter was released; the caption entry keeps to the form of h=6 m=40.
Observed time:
h=11 m=32
